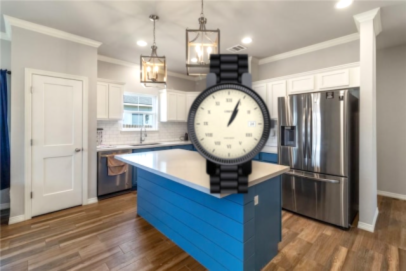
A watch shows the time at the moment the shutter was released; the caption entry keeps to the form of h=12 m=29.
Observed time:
h=1 m=4
